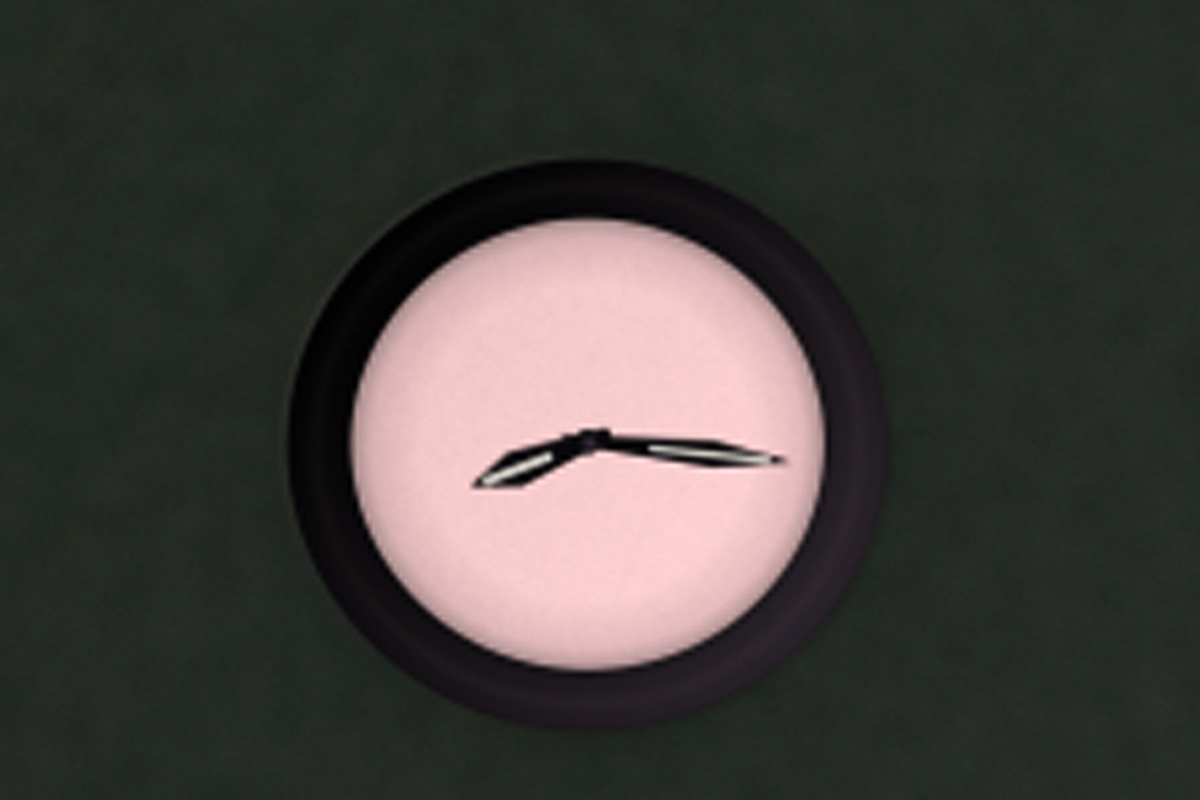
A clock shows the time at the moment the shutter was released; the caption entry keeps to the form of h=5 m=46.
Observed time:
h=8 m=16
